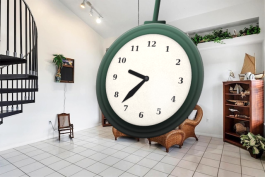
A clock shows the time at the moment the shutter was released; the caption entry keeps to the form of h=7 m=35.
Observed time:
h=9 m=37
